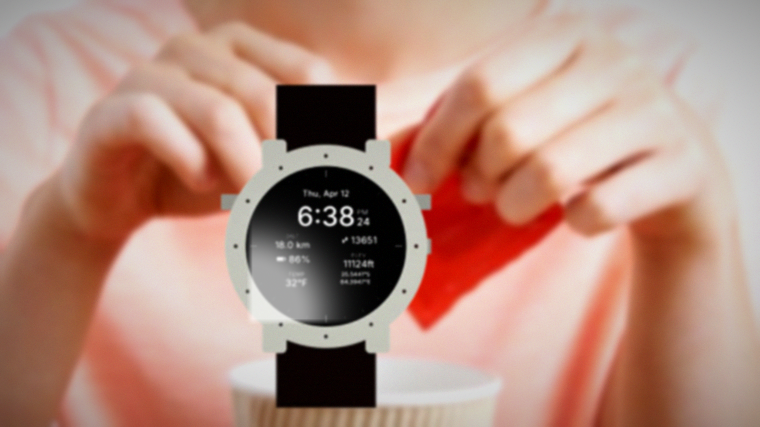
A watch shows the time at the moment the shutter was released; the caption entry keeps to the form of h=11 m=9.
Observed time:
h=6 m=38
